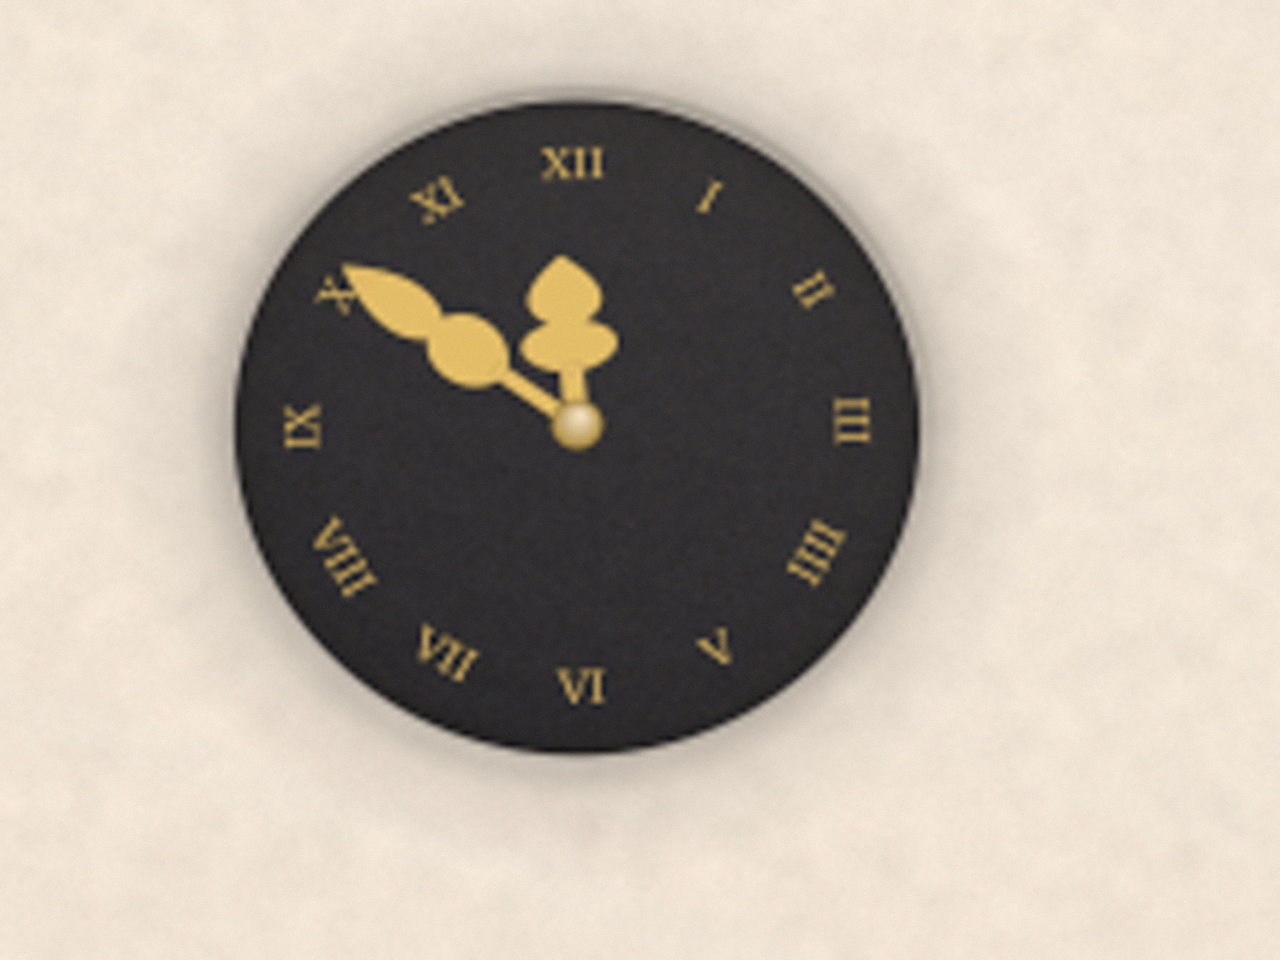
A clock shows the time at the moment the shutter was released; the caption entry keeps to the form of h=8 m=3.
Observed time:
h=11 m=51
